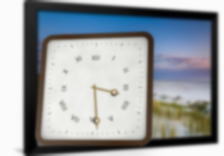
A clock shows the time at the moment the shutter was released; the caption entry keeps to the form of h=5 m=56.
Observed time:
h=3 m=29
